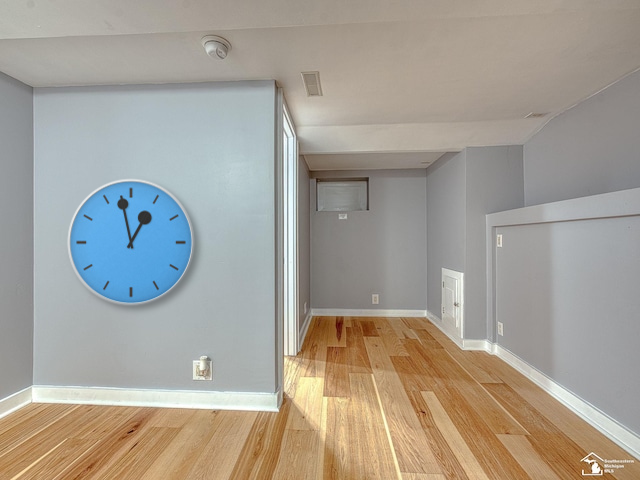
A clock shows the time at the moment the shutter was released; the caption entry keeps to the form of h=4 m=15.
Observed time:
h=12 m=58
